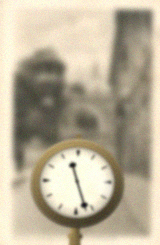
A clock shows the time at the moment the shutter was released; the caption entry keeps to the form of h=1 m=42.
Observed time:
h=11 m=27
